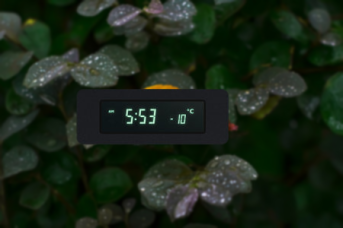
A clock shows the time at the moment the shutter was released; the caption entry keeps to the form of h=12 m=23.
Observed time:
h=5 m=53
